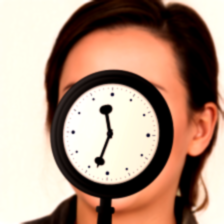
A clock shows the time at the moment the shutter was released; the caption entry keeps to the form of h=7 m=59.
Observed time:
h=11 m=33
